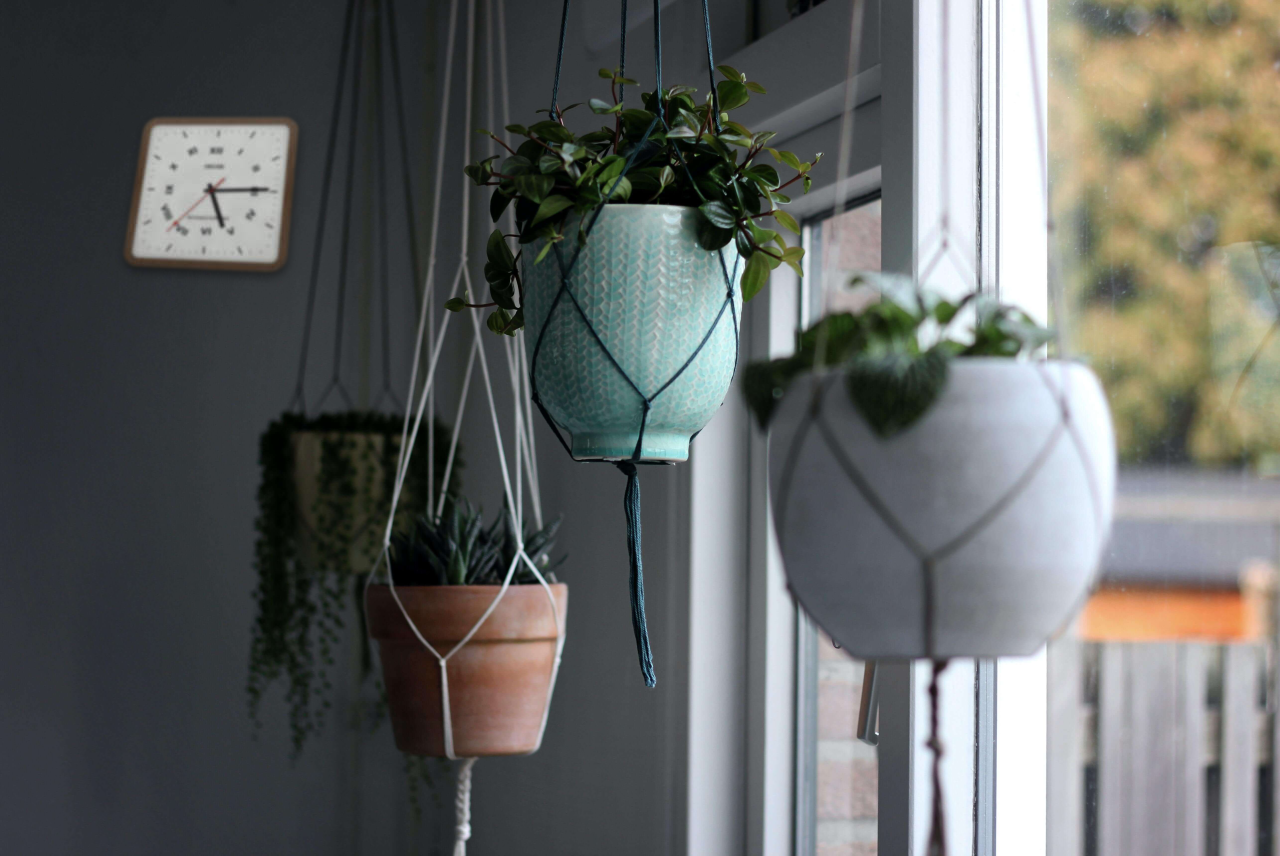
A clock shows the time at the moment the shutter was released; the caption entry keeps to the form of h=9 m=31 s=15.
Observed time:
h=5 m=14 s=37
